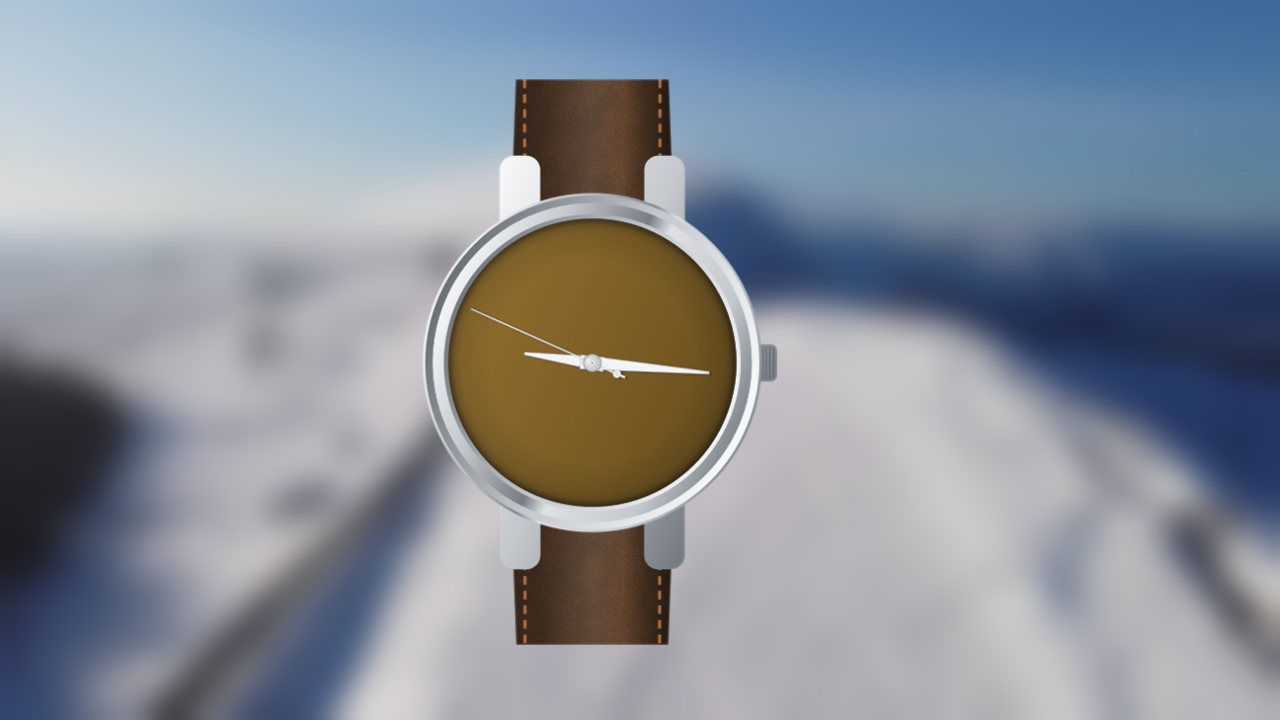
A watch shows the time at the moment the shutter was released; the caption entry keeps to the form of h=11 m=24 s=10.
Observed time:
h=9 m=15 s=49
